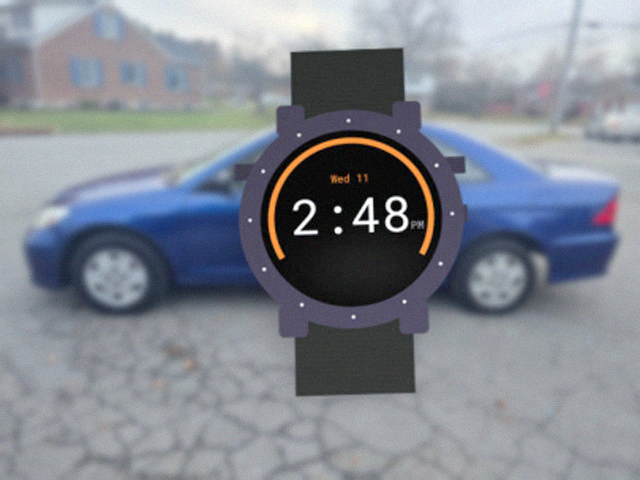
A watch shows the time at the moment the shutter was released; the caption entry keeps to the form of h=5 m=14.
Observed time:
h=2 m=48
